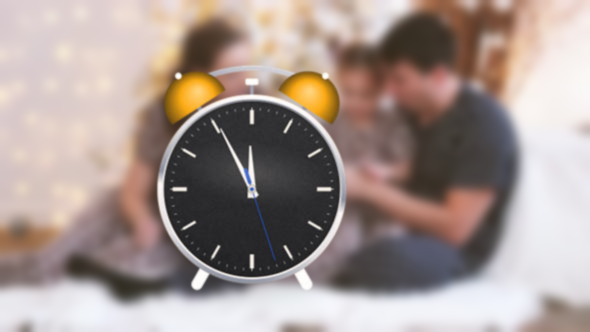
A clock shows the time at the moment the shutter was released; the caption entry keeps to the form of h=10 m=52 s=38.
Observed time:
h=11 m=55 s=27
